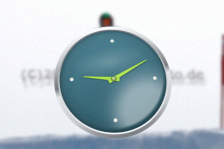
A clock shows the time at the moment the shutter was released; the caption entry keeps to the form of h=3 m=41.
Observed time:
h=9 m=10
